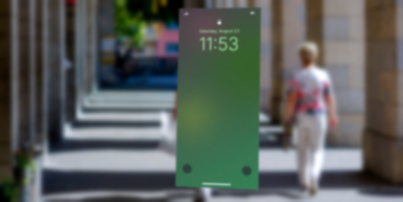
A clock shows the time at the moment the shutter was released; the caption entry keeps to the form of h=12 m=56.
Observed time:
h=11 m=53
